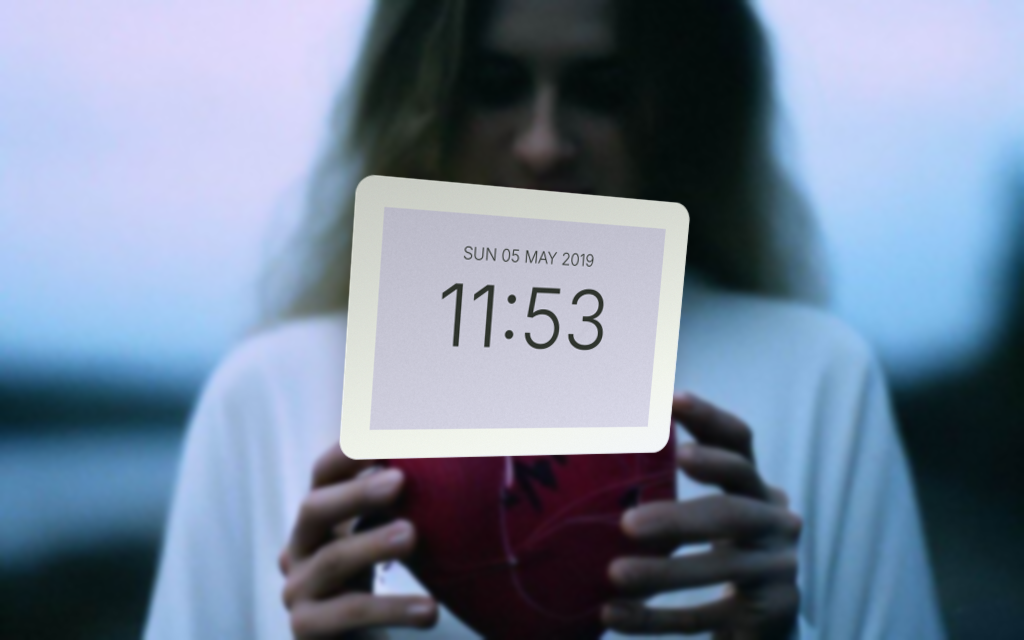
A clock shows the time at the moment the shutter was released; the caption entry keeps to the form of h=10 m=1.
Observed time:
h=11 m=53
